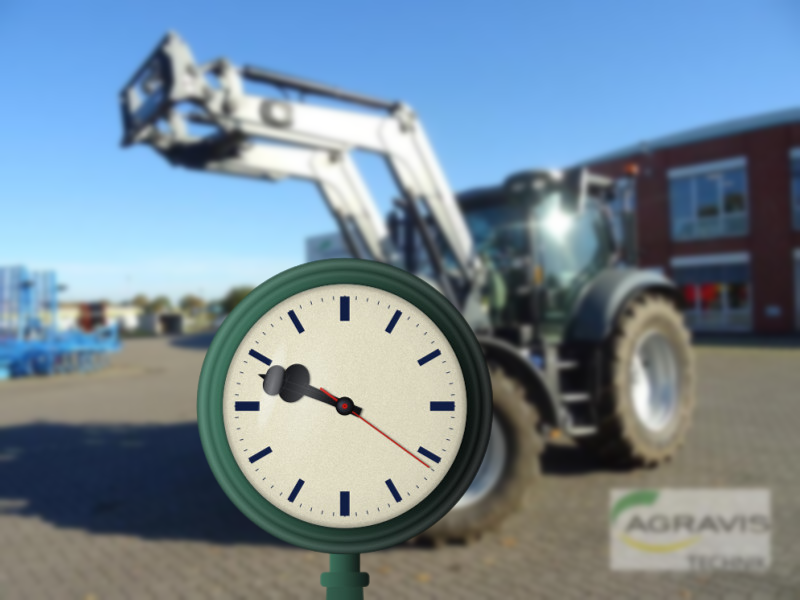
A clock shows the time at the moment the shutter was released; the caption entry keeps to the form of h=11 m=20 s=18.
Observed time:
h=9 m=48 s=21
